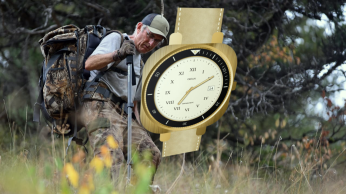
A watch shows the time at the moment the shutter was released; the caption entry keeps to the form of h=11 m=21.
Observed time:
h=7 m=10
